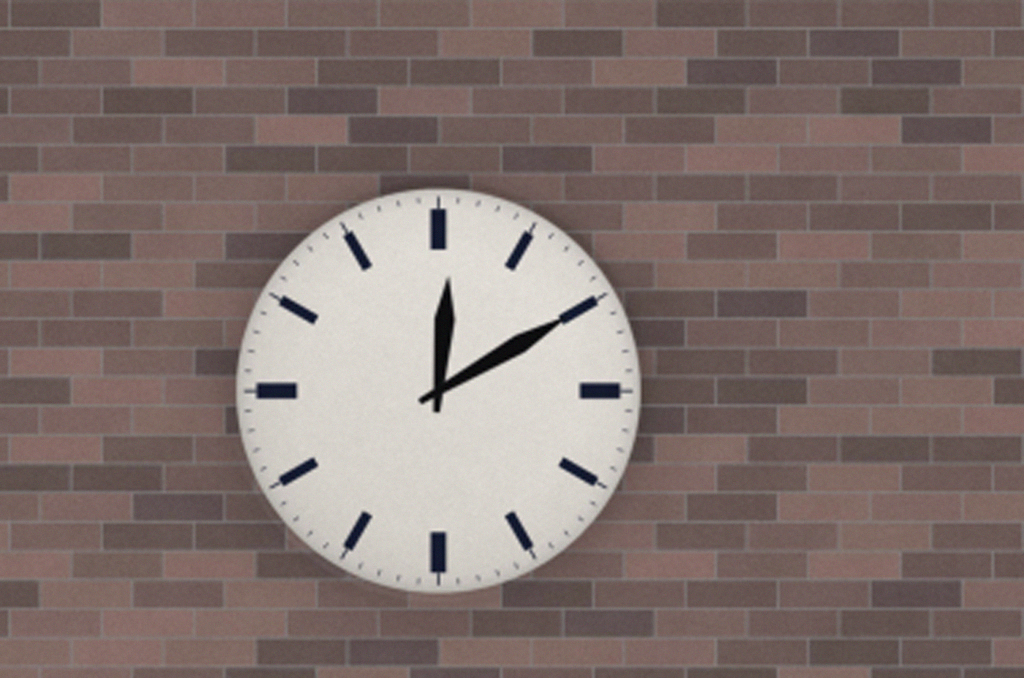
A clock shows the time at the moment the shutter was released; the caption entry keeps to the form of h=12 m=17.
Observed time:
h=12 m=10
